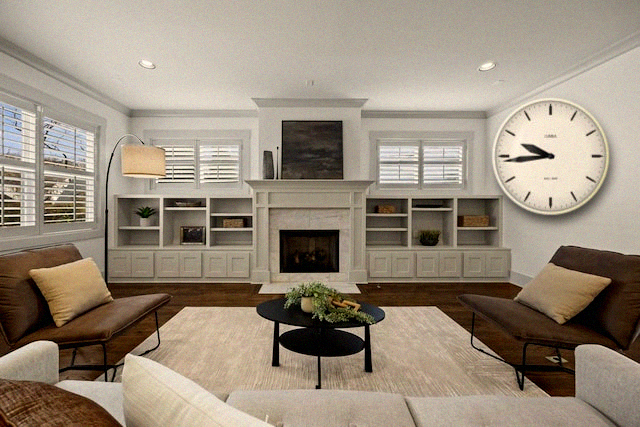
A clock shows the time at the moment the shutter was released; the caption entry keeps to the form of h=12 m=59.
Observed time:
h=9 m=44
